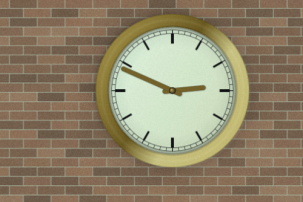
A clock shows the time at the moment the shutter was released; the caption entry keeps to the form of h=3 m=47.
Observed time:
h=2 m=49
